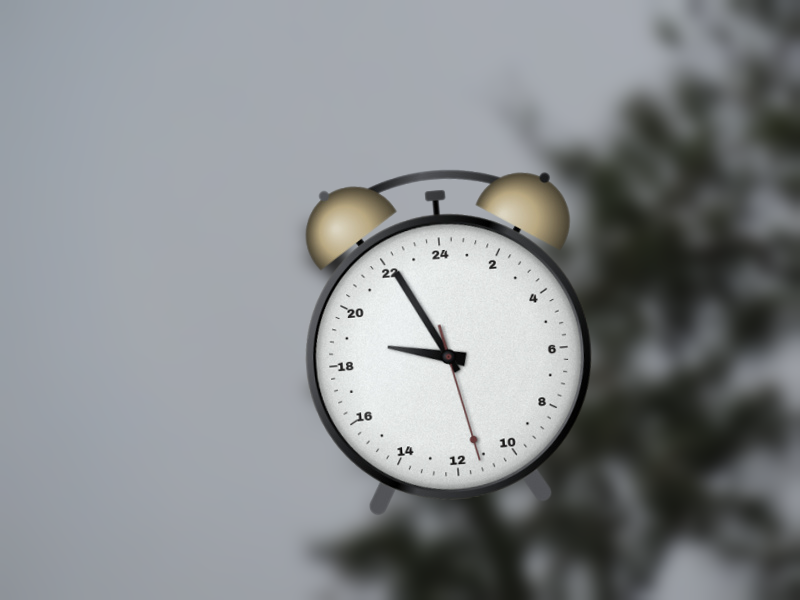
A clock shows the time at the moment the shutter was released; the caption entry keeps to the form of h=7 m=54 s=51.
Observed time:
h=18 m=55 s=28
